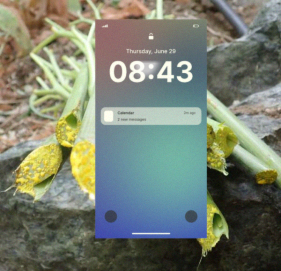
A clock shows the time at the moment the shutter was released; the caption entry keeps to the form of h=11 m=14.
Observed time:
h=8 m=43
